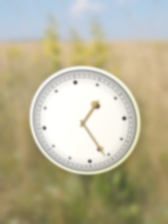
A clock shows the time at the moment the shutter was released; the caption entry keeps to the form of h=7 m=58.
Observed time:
h=1 m=26
